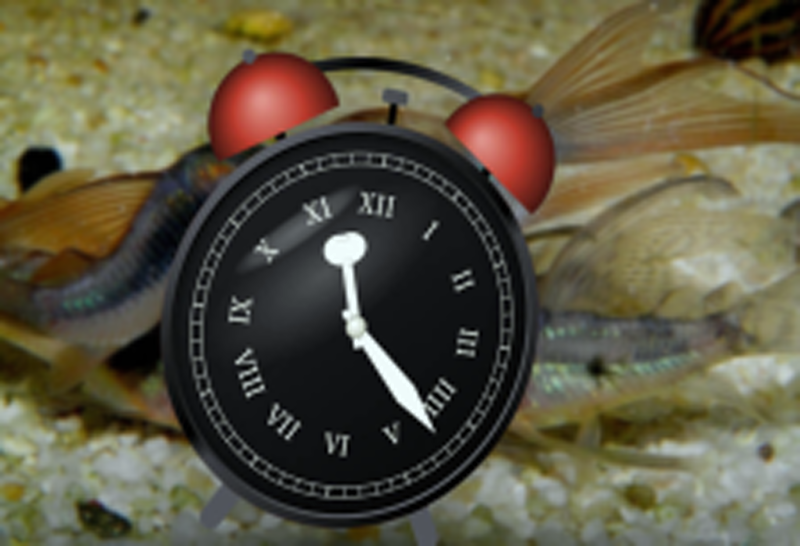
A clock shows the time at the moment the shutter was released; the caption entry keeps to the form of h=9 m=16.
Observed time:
h=11 m=22
